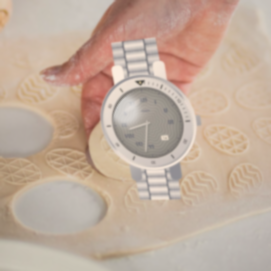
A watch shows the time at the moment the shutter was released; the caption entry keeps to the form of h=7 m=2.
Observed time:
h=8 m=32
